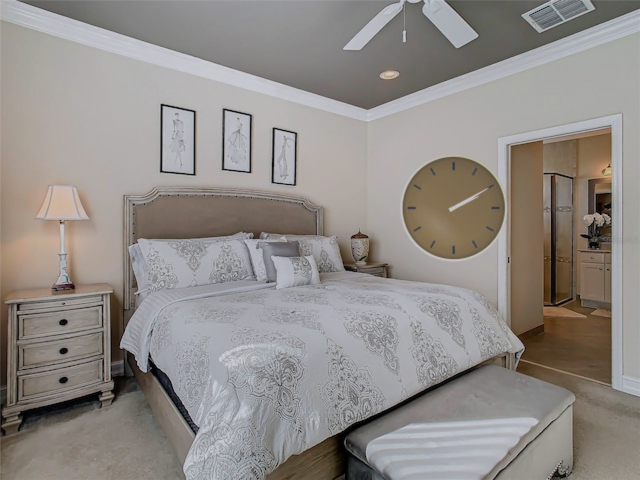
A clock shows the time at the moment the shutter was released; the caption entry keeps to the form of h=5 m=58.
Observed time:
h=2 m=10
